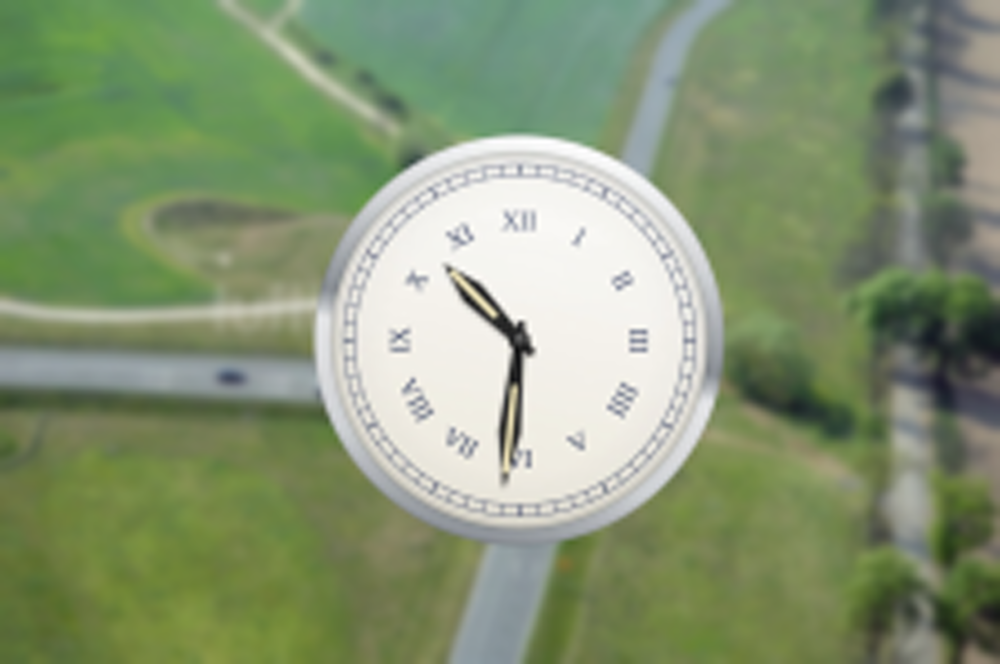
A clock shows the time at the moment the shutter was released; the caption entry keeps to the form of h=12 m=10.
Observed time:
h=10 m=31
